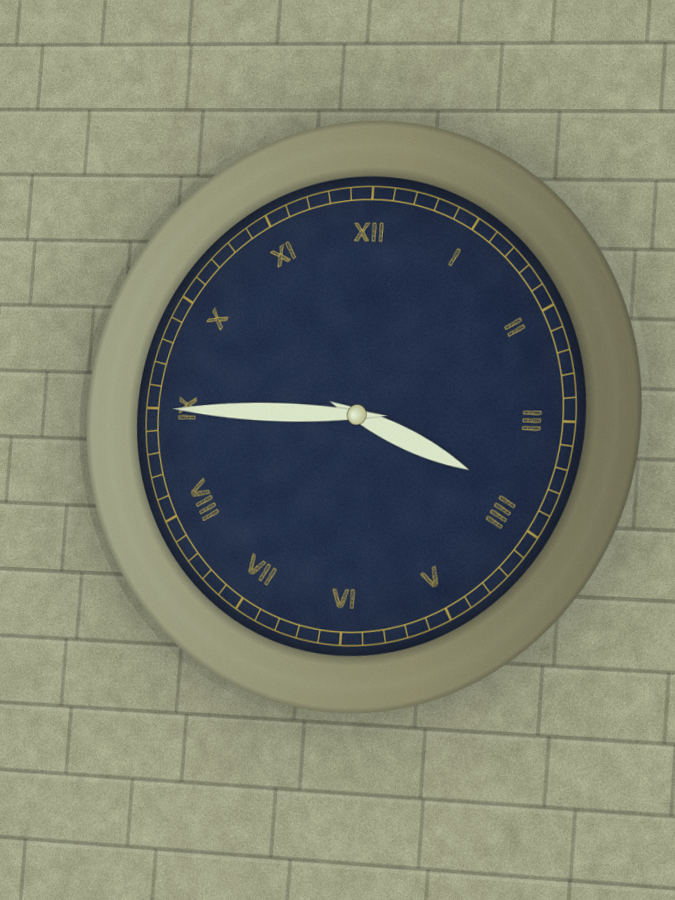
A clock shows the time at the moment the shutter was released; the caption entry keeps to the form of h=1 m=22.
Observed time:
h=3 m=45
